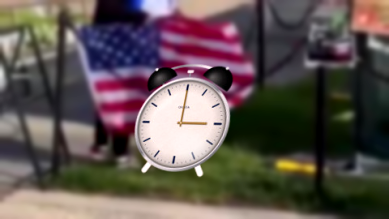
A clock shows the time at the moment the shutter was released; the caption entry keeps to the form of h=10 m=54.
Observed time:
h=3 m=0
